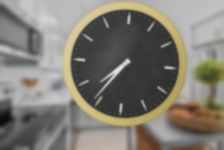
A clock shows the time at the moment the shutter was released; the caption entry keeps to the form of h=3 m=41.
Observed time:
h=7 m=36
